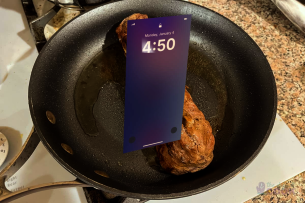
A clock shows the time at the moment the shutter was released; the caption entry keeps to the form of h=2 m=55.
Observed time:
h=4 m=50
